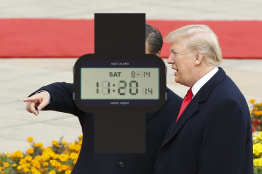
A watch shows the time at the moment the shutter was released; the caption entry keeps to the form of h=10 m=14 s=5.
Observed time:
h=11 m=20 s=14
